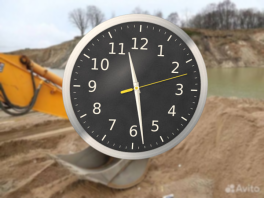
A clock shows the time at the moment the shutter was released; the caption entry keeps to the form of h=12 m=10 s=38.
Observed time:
h=11 m=28 s=12
